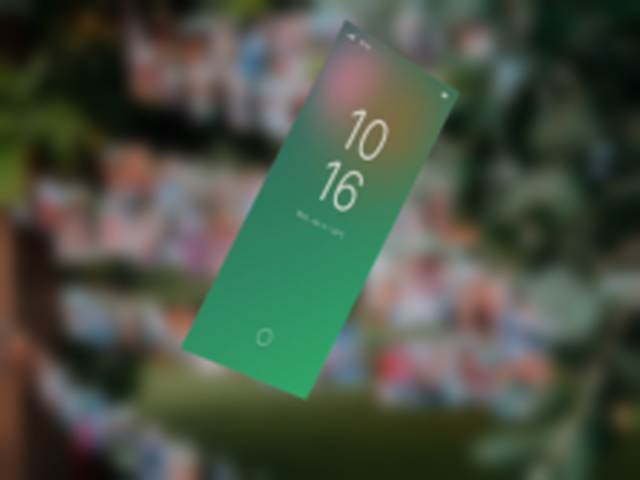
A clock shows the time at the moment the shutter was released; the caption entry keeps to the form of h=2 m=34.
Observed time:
h=10 m=16
